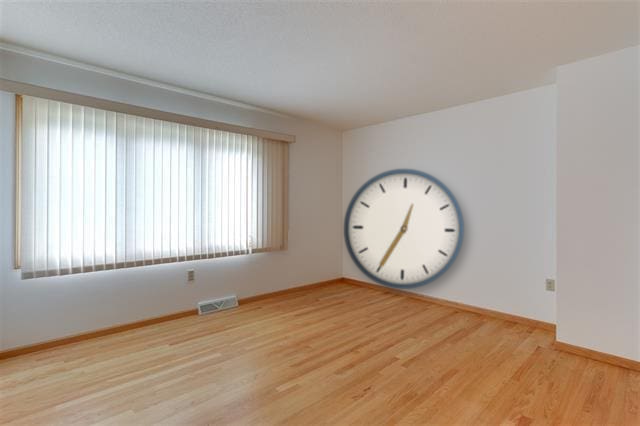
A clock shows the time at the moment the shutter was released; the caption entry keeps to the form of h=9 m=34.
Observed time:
h=12 m=35
